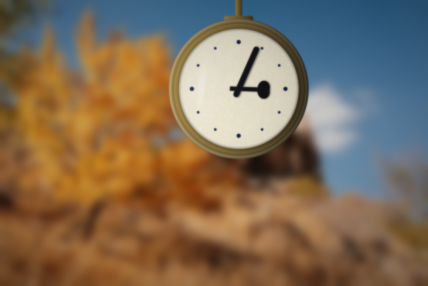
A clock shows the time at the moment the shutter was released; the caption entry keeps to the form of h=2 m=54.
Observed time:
h=3 m=4
